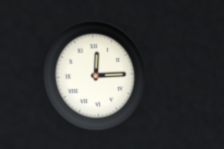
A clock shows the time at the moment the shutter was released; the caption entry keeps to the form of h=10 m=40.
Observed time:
h=12 m=15
